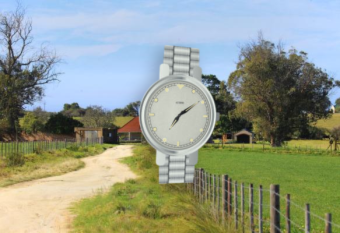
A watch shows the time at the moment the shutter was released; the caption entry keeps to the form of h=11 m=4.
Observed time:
h=7 m=9
